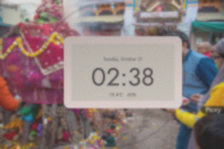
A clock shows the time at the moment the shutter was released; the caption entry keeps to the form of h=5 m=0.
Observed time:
h=2 m=38
